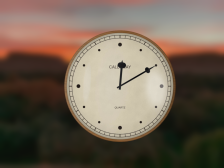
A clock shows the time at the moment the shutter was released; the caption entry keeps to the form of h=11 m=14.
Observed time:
h=12 m=10
